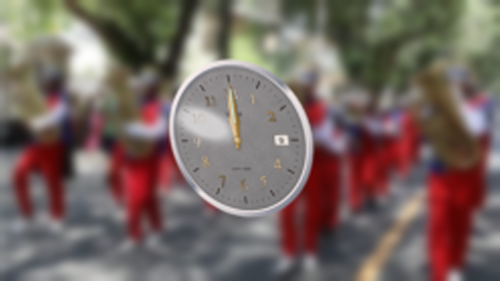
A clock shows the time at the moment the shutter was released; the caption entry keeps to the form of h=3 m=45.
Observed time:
h=12 m=0
